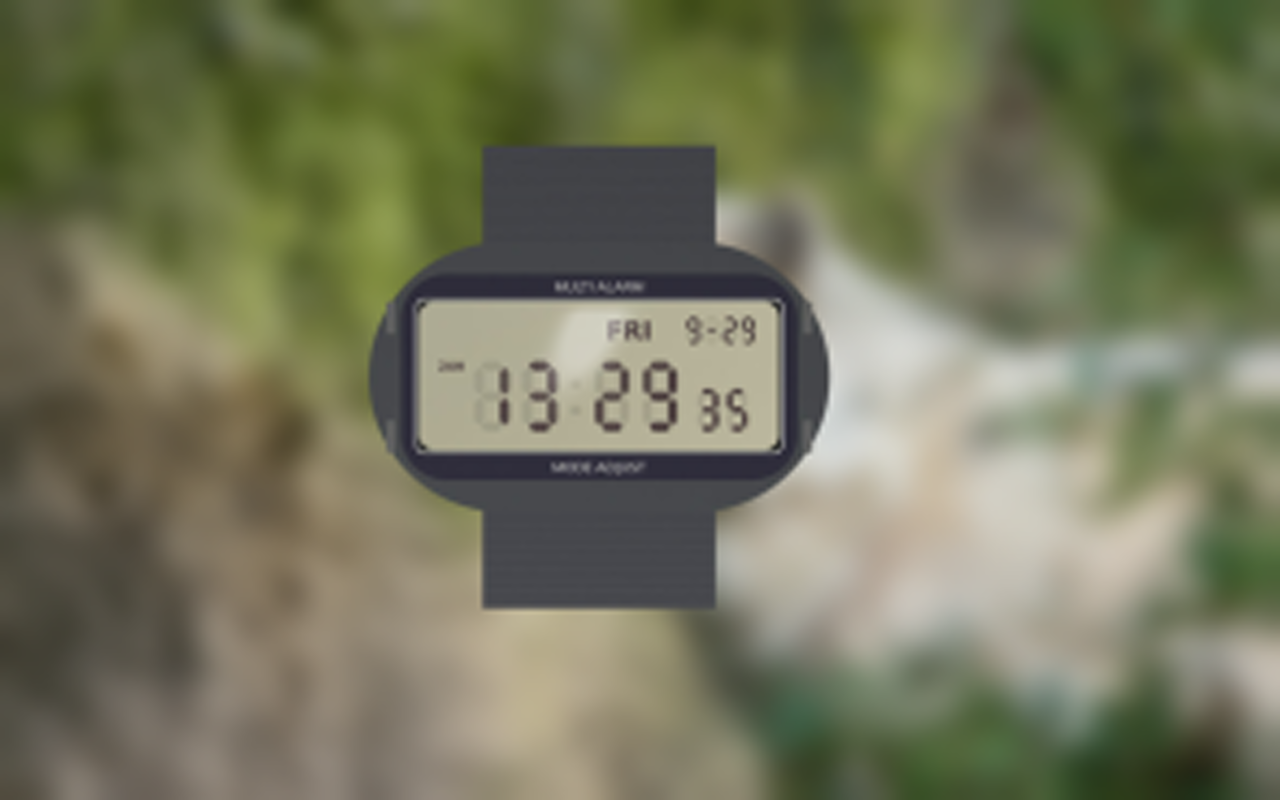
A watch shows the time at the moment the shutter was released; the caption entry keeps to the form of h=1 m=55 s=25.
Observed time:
h=13 m=29 s=35
